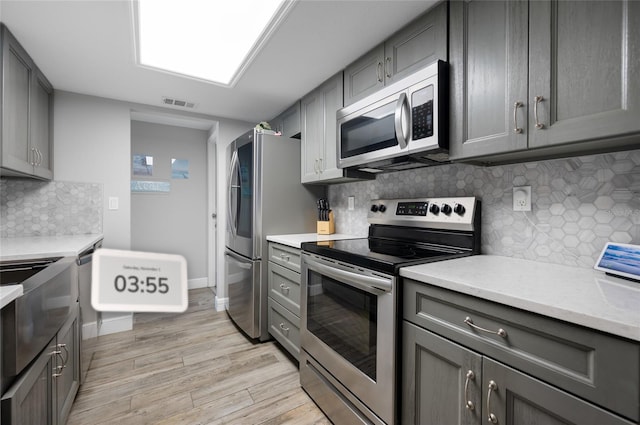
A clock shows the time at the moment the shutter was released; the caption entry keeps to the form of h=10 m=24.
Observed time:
h=3 m=55
